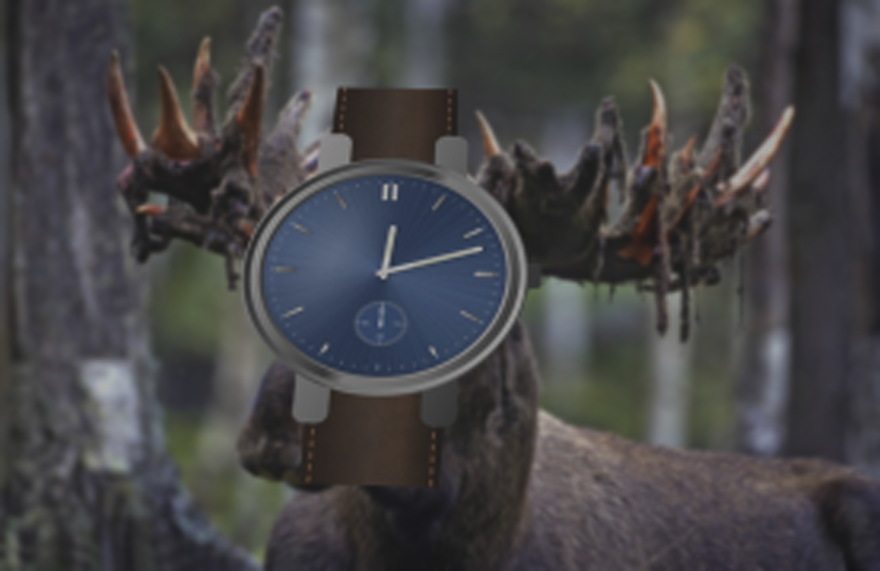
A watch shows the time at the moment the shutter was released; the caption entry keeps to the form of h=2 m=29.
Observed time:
h=12 m=12
